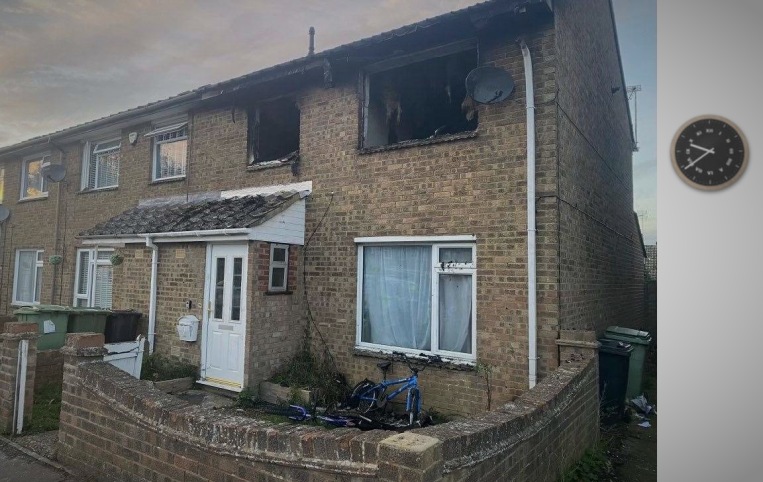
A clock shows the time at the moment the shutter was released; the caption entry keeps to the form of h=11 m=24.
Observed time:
h=9 m=39
